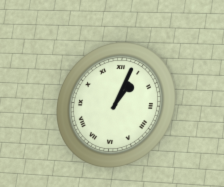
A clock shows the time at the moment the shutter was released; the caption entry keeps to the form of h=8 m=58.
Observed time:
h=1 m=3
